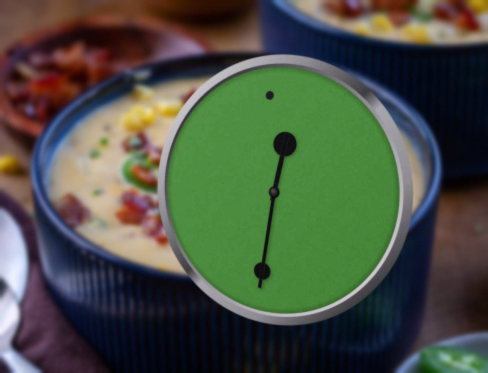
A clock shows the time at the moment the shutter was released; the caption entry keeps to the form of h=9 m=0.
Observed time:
h=12 m=32
